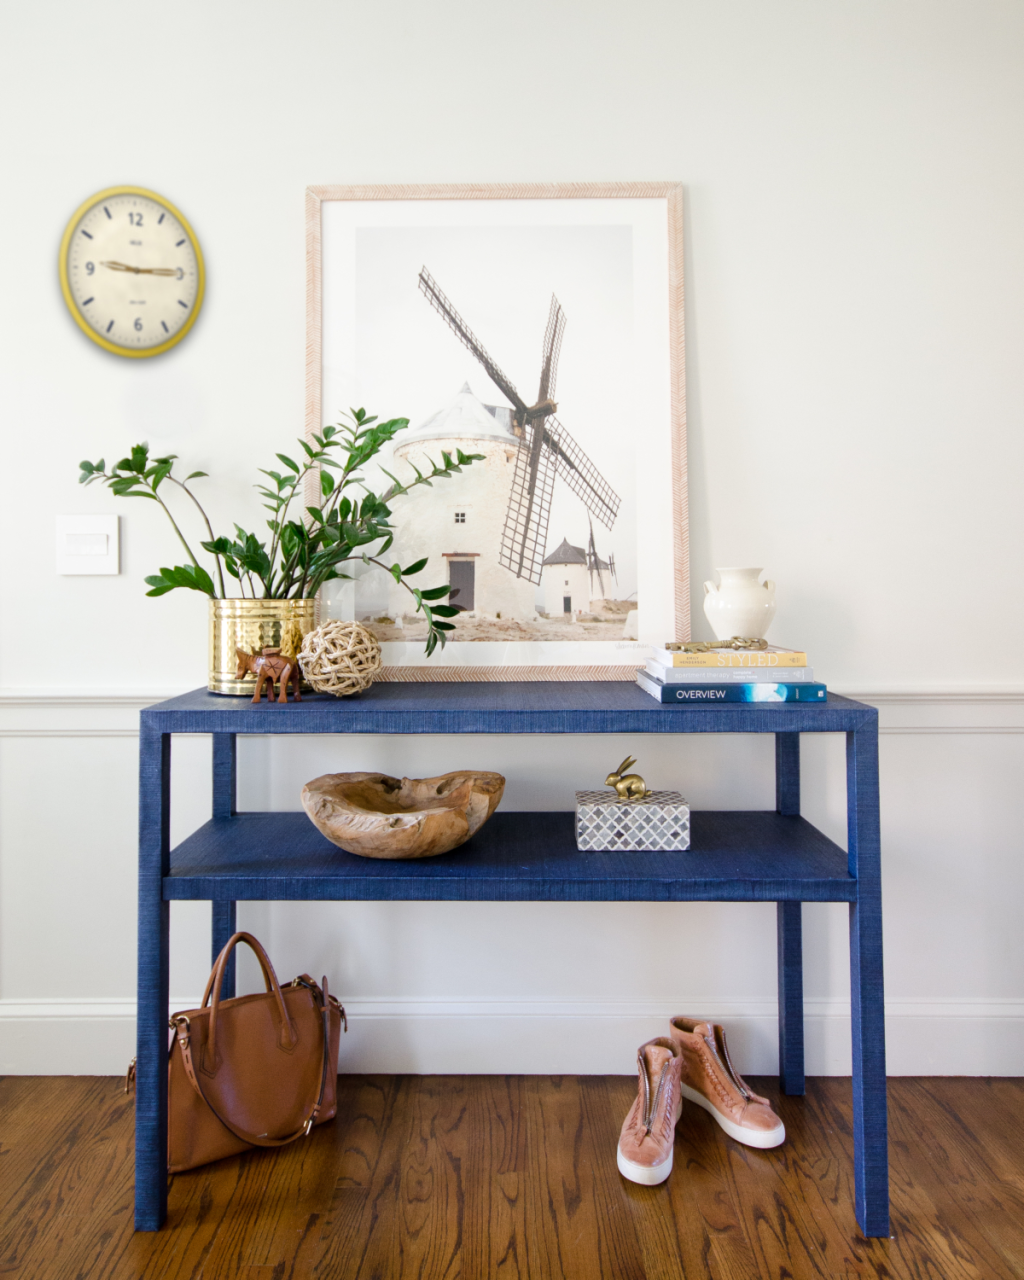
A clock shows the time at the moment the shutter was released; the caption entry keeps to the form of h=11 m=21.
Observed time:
h=9 m=15
